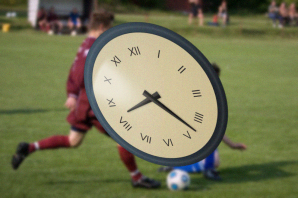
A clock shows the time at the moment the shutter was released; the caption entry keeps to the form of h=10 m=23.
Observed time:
h=8 m=23
